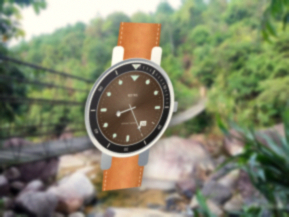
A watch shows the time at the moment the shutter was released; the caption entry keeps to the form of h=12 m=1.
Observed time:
h=8 m=25
